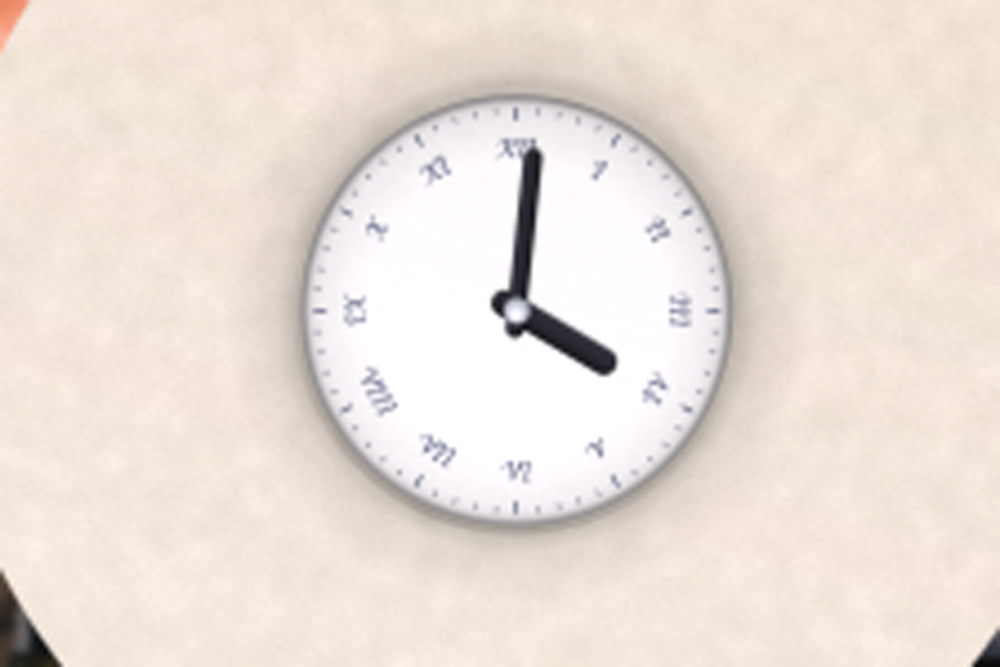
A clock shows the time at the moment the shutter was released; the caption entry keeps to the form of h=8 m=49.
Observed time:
h=4 m=1
